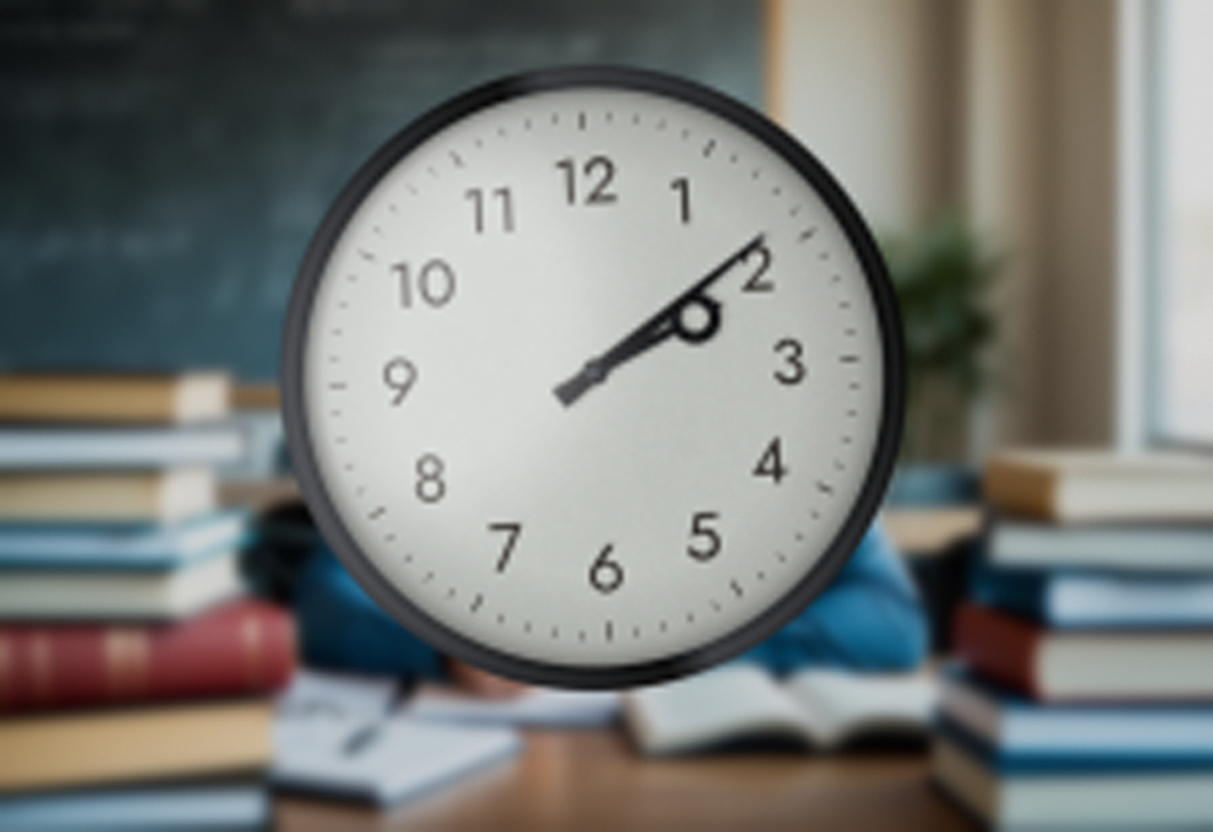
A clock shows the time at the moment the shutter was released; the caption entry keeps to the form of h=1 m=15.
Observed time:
h=2 m=9
